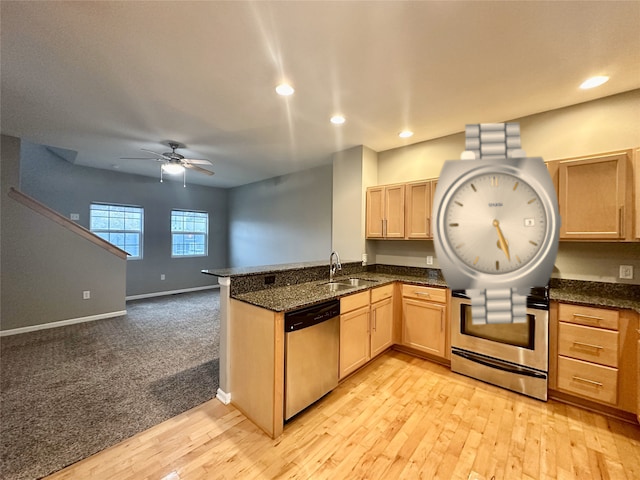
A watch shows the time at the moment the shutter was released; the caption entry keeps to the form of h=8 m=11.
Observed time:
h=5 m=27
